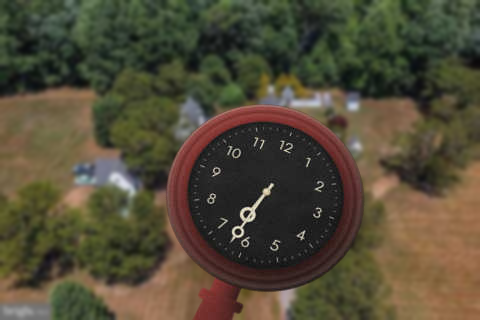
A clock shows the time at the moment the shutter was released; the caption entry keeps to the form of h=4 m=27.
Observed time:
h=6 m=32
